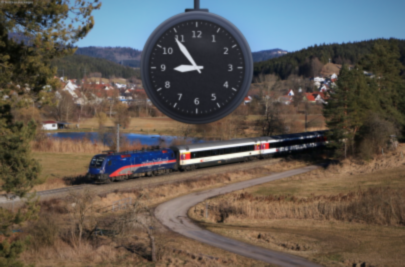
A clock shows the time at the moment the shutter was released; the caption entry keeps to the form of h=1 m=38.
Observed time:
h=8 m=54
